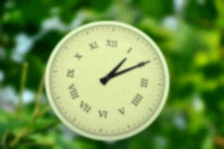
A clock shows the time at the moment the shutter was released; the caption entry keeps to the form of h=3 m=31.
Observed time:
h=1 m=10
